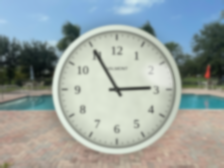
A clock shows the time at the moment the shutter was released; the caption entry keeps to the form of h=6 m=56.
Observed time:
h=2 m=55
